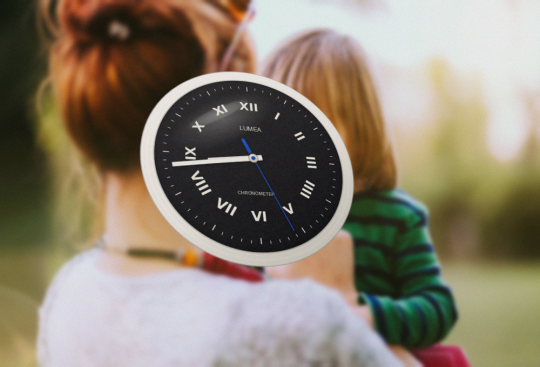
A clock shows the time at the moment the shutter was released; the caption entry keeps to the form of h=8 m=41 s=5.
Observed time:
h=8 m=43 s=26
